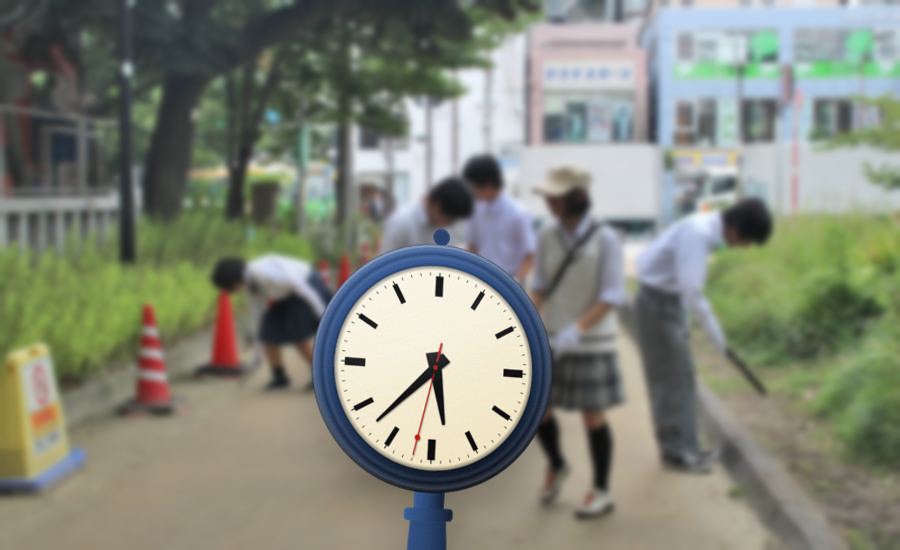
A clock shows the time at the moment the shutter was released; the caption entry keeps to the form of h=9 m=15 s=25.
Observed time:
h=5 m=37 s=32
